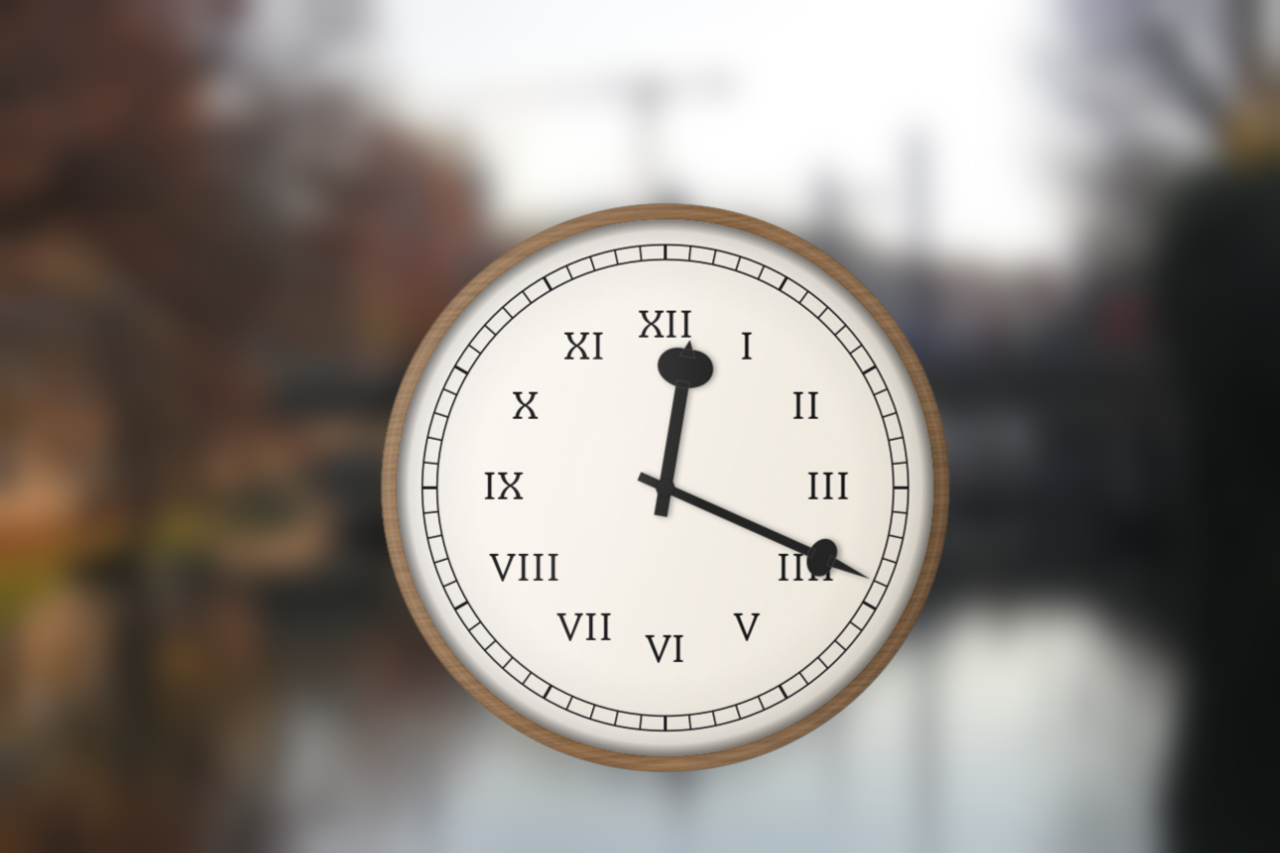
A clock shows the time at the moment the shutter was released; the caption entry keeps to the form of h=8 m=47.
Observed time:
h=12 m=19
